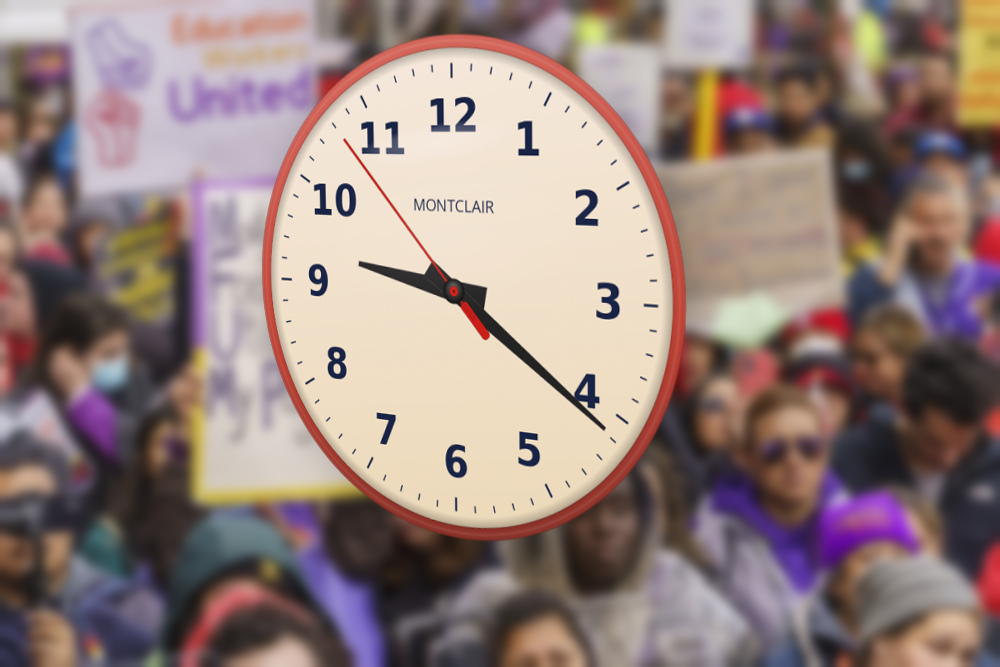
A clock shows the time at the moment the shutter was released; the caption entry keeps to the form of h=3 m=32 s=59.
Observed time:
h=9 m=20 s=53
